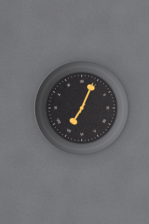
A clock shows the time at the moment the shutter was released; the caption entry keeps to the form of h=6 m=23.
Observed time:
h=7 m=4
